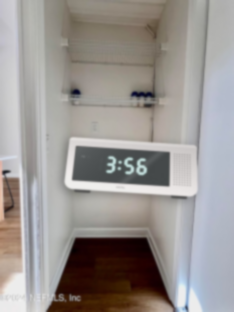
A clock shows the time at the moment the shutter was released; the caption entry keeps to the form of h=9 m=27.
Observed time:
h=3 m=56
